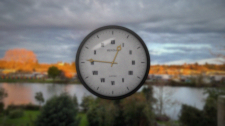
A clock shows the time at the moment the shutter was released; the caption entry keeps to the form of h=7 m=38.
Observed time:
h=12 m=46
